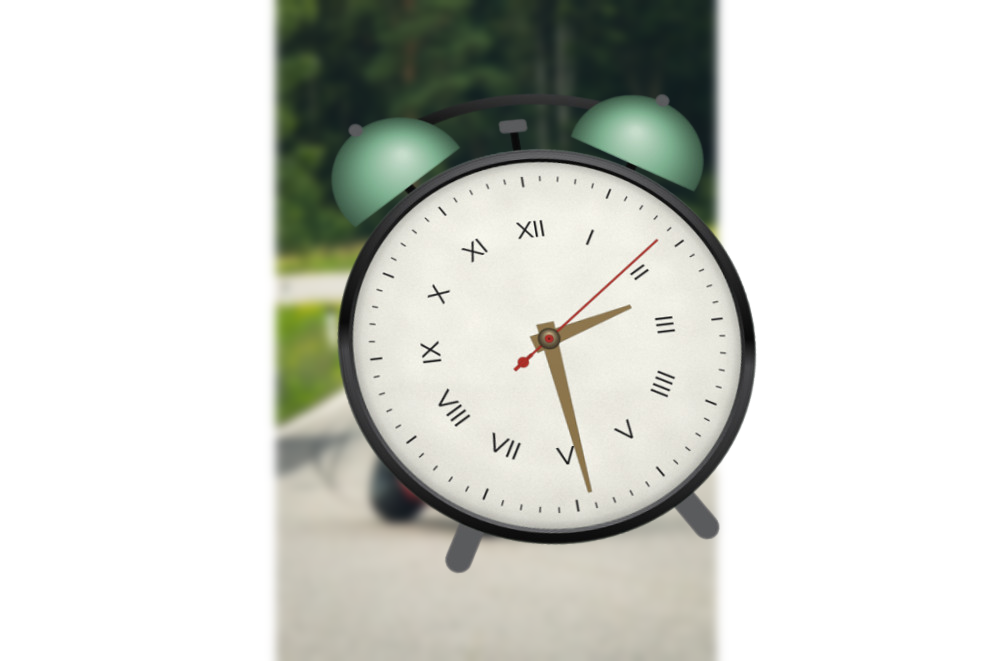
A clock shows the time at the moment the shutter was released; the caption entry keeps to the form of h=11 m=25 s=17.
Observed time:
h=2 m=29 s=9
